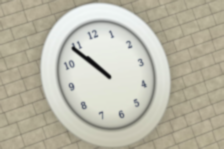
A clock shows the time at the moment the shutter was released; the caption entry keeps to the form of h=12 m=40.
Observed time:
h=10 m=54
